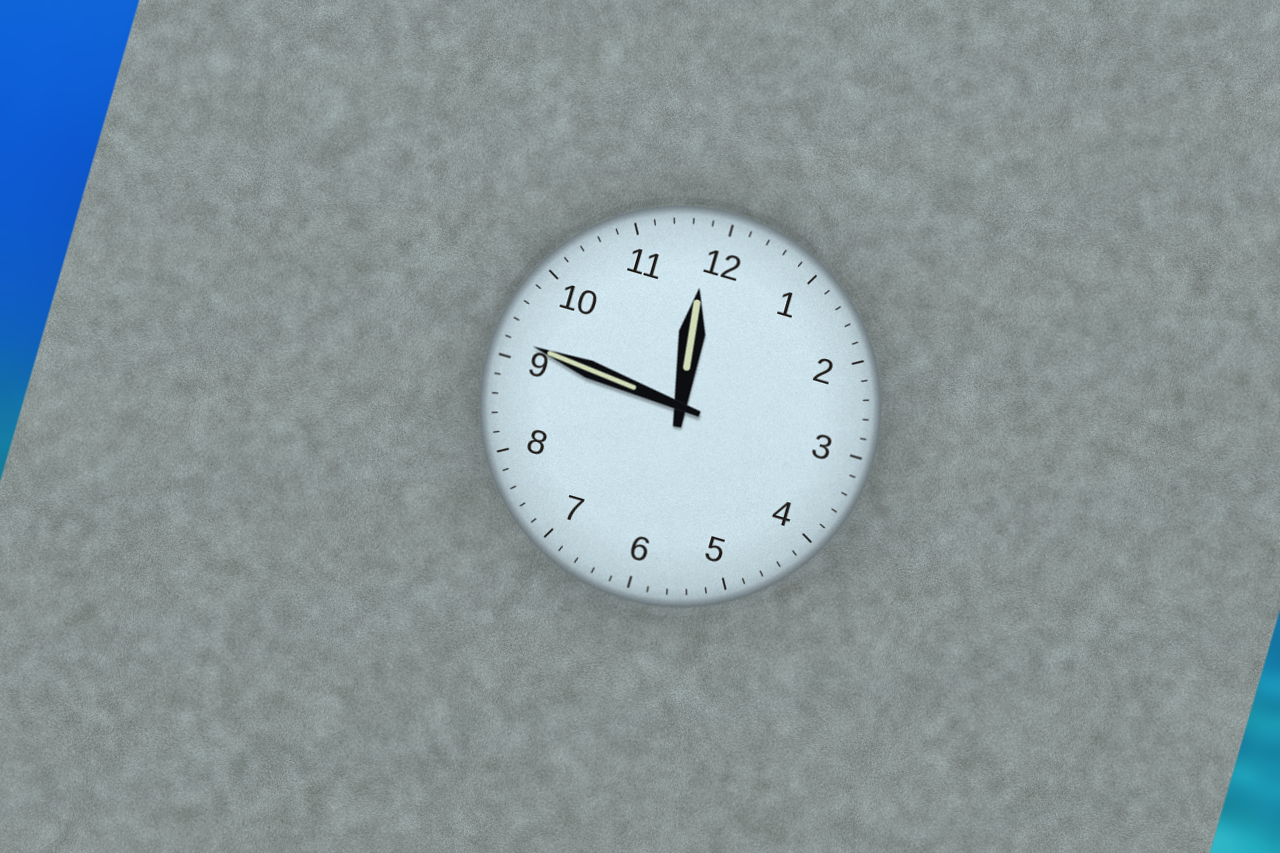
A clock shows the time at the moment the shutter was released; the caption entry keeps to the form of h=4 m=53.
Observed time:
h=11 m=46
